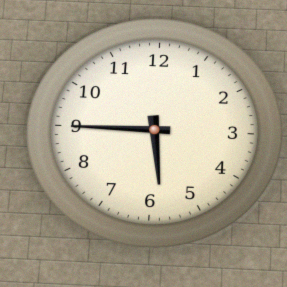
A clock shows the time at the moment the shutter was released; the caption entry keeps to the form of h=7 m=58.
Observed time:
h=5 m=45
